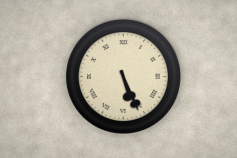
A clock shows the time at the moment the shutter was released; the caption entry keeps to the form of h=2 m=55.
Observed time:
h=5 m=26
